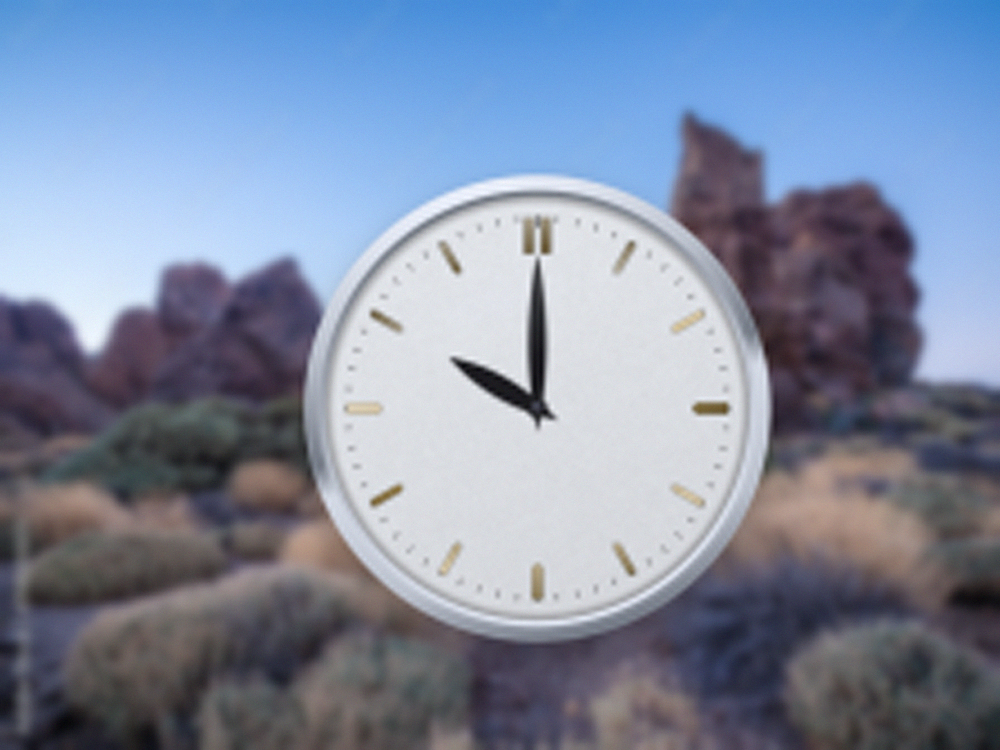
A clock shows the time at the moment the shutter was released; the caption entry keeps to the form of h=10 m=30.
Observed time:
h=10 m=0
